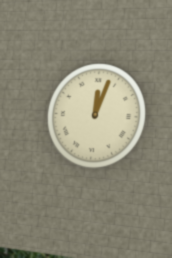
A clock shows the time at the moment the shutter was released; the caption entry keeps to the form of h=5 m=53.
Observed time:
h=12 m=3
